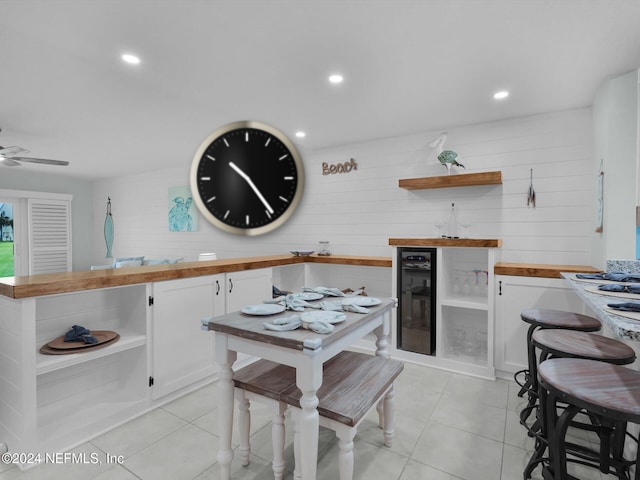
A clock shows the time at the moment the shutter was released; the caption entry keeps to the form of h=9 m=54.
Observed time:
h=10 m=24
